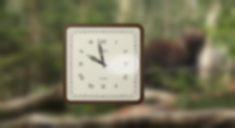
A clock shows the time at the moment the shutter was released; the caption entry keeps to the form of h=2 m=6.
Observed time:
h=9 m=58
